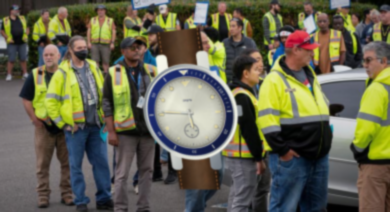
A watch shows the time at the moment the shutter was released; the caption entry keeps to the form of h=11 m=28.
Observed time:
h=5 m=46
